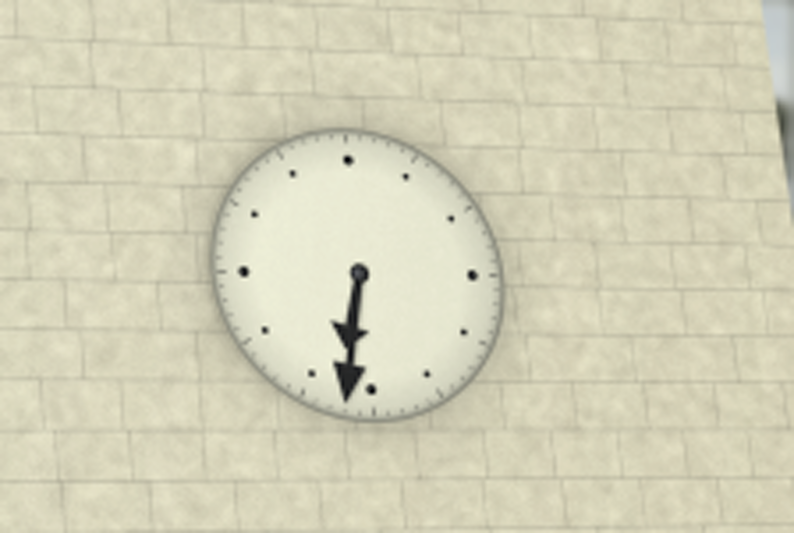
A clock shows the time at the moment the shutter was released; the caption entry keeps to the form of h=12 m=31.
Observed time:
h=6 m=32
